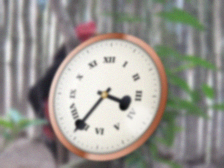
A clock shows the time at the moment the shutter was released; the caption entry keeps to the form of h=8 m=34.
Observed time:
h=3 m=36
